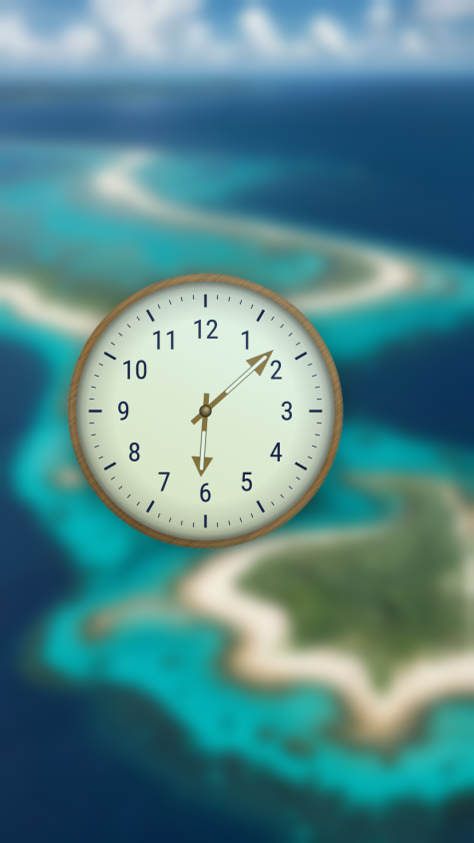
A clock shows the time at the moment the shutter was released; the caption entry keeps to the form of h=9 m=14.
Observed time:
h=6 m=8
